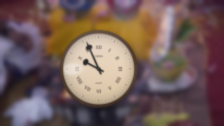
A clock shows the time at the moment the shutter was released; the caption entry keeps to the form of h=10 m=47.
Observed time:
h=9 m=56
